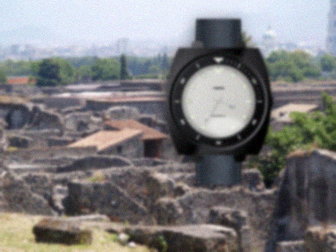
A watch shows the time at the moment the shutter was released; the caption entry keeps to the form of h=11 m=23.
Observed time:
h=3 m=35
